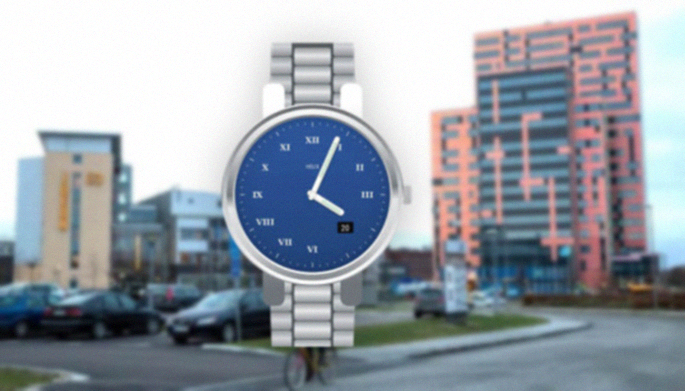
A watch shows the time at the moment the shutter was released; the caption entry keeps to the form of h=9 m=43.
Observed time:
h=4 m=4
